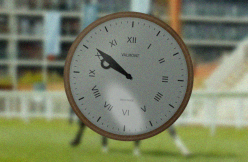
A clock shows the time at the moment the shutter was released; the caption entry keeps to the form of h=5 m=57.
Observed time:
h=9 m=51
